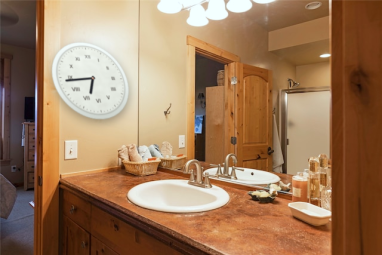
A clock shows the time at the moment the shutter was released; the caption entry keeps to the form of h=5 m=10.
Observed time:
h=6 m=44
